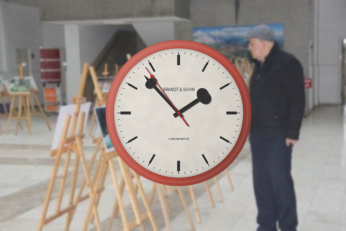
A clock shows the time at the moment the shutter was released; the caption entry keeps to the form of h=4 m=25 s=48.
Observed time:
h=1 m=52 s=54
